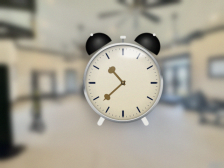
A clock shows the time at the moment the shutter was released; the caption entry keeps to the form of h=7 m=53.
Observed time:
h=10 m=38
